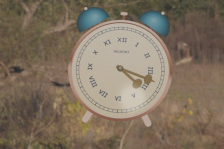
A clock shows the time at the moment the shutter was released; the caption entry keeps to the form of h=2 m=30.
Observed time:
h=4 m=18
